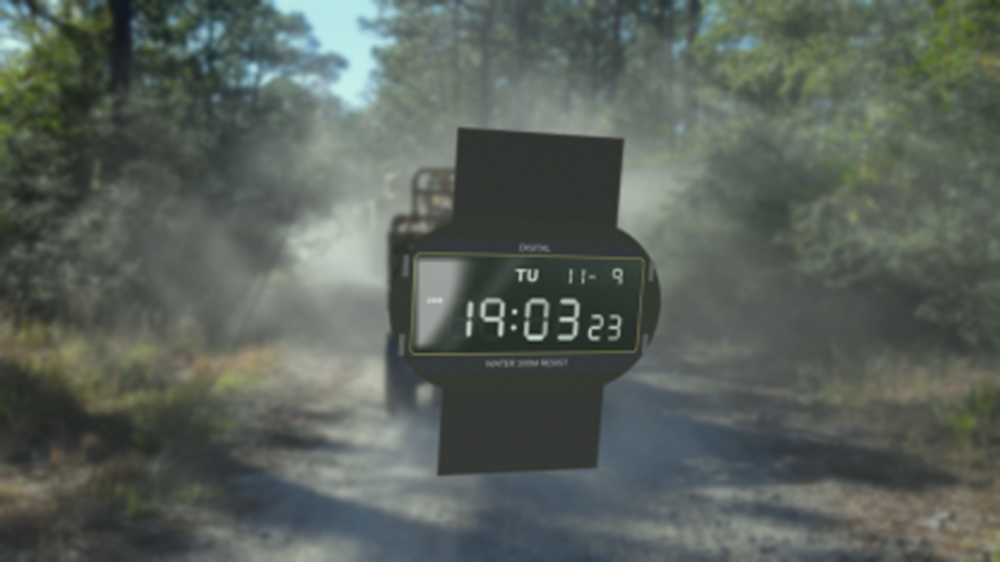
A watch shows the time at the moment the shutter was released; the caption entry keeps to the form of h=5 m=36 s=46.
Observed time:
h=19 m=3 s=23
